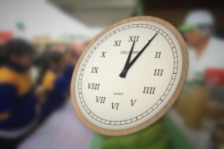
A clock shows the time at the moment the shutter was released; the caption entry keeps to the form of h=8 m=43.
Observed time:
h=12 m=5
